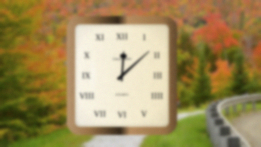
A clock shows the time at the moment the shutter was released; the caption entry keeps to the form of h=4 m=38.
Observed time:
h=12 m=8
